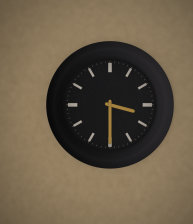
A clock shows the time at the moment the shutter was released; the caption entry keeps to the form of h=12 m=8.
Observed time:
h=3 m=30
